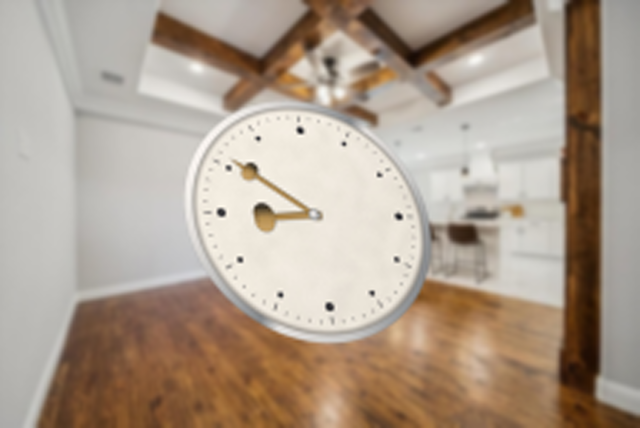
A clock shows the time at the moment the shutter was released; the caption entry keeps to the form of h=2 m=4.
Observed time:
h=8 m=51
